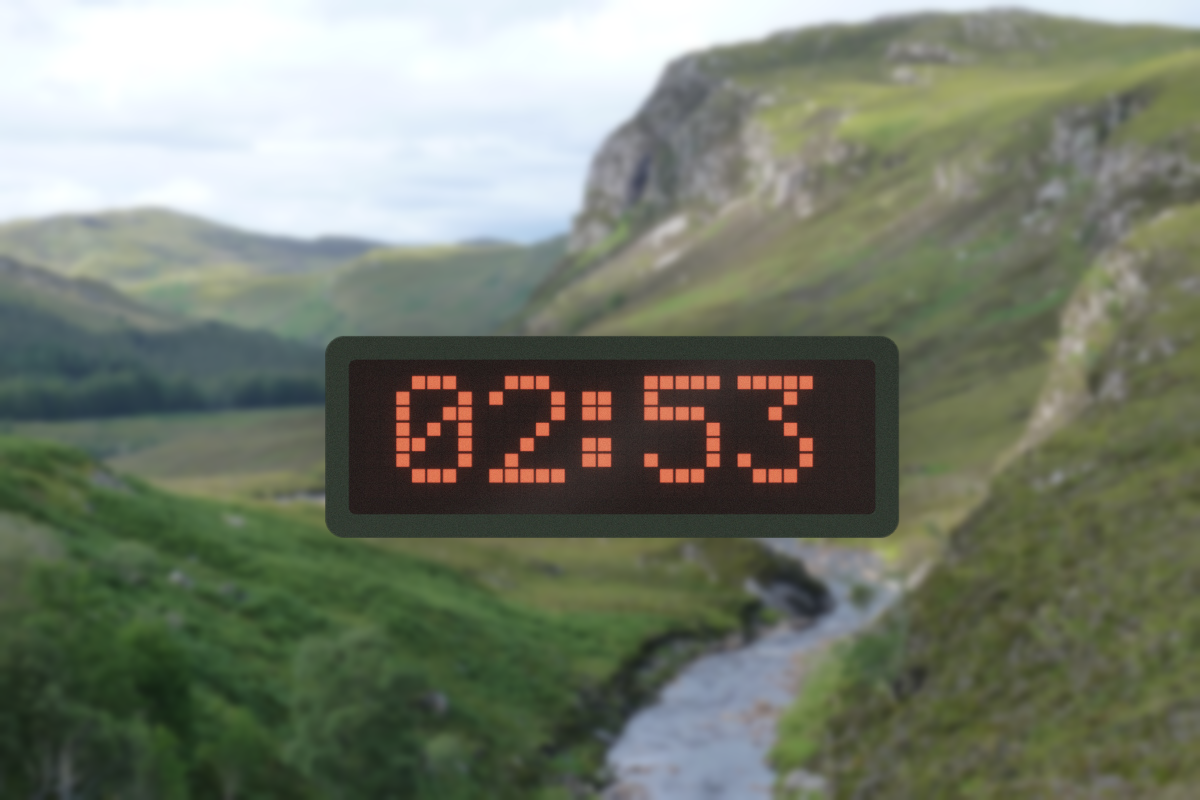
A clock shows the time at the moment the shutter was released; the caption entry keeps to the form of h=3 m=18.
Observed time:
h=2 m=53
